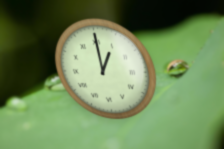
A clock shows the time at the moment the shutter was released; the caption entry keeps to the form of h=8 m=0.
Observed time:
h=1 m=0
